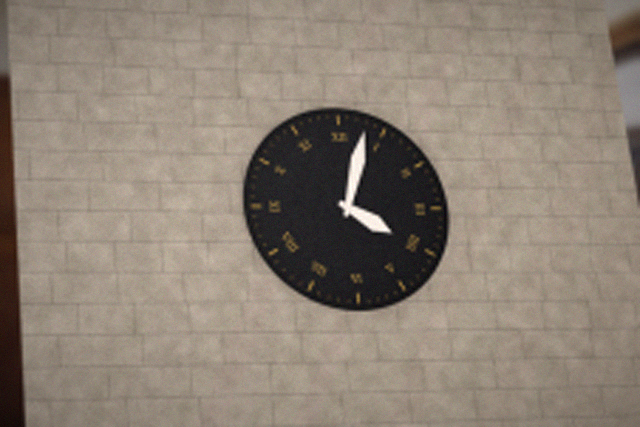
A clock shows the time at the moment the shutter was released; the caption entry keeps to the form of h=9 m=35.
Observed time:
h=4 m=3
